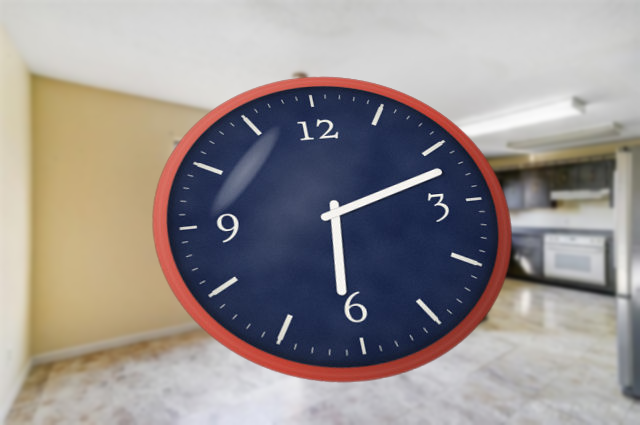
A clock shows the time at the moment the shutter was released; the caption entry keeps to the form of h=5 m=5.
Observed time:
h=6 m=12
